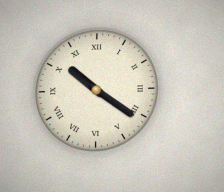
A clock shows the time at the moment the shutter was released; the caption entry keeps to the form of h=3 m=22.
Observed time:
h=10 m=21
